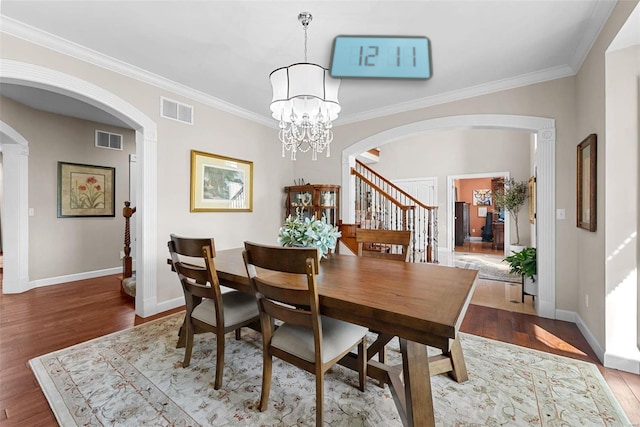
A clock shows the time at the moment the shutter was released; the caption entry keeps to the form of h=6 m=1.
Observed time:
h=12 m=11
